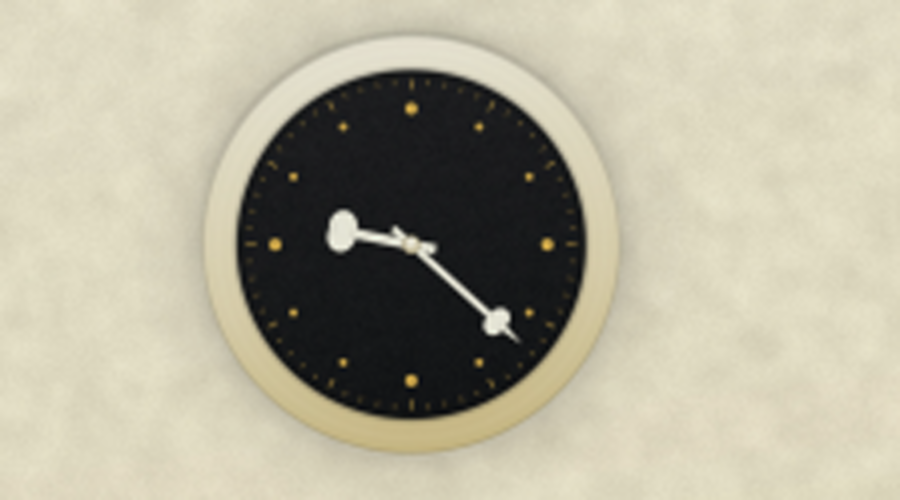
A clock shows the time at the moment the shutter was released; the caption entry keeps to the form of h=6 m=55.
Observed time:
h=9 m=22
